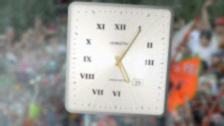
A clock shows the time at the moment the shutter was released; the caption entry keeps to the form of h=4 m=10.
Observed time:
h=5 m=5
